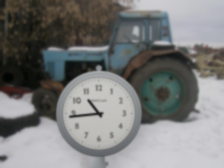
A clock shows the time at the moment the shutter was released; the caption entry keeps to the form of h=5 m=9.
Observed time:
h=10 m=44
